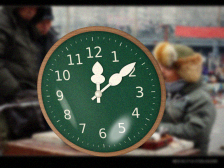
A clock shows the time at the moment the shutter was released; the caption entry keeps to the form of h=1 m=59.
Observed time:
h=12 m=9
